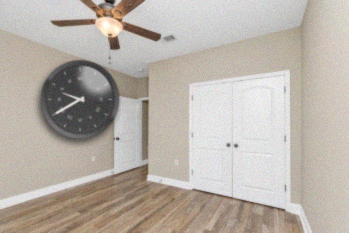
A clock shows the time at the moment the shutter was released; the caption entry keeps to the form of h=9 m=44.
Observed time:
h=9 m=40
